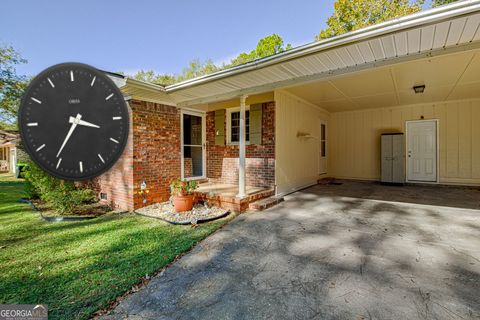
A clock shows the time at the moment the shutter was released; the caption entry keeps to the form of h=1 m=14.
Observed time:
h=3 m=36
